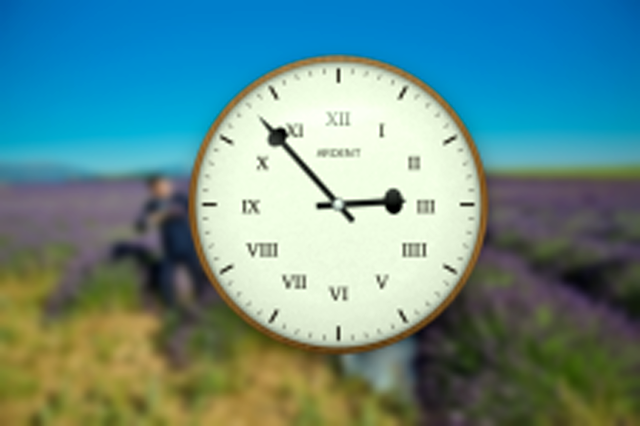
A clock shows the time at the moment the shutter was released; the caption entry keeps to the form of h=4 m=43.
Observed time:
h=2 m=53
